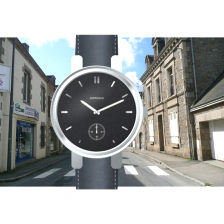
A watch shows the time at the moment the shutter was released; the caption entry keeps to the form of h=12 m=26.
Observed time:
h=10 m=11
